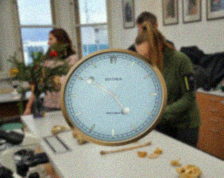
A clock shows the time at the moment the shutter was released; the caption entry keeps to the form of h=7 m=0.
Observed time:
h=4 m=51
